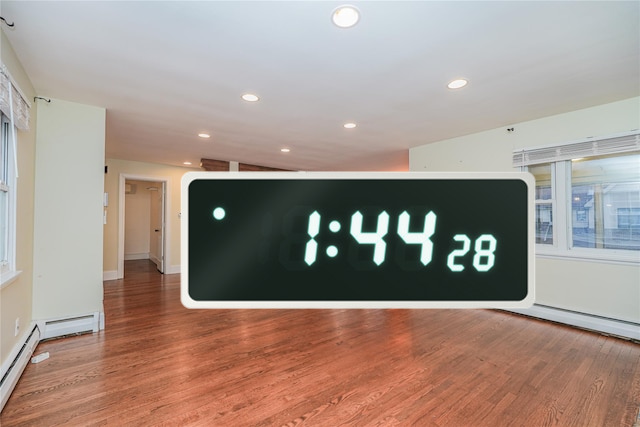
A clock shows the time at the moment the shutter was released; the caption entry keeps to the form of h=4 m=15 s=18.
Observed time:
h=1 m=44 s=28
